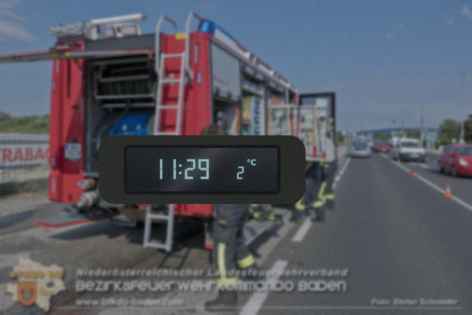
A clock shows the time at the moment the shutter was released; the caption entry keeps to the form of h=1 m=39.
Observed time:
h=11 m=29
